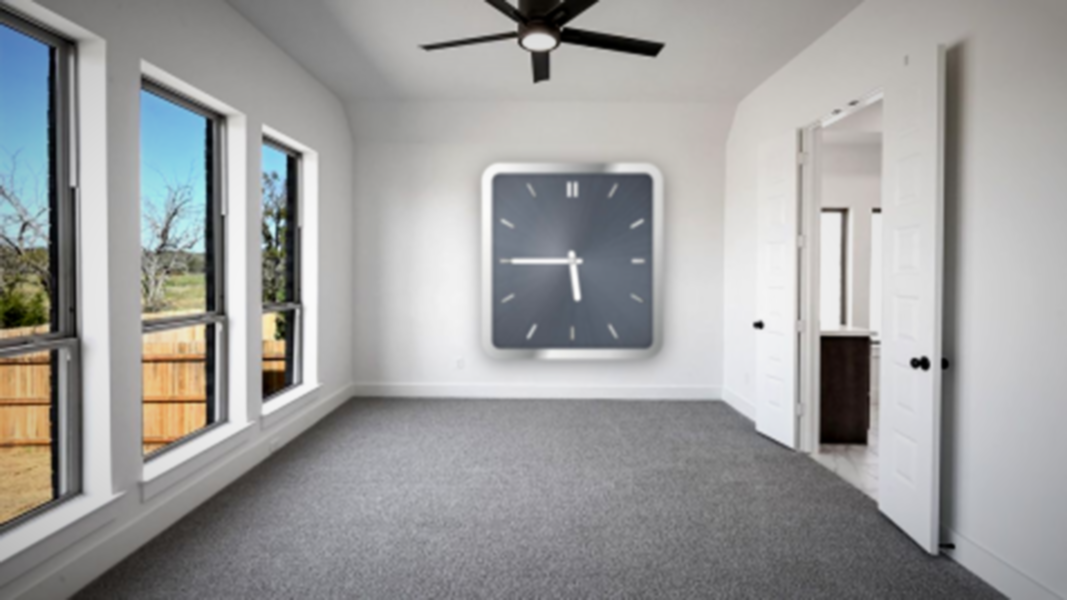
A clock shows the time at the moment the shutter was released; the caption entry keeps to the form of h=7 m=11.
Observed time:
h=5 m=45
